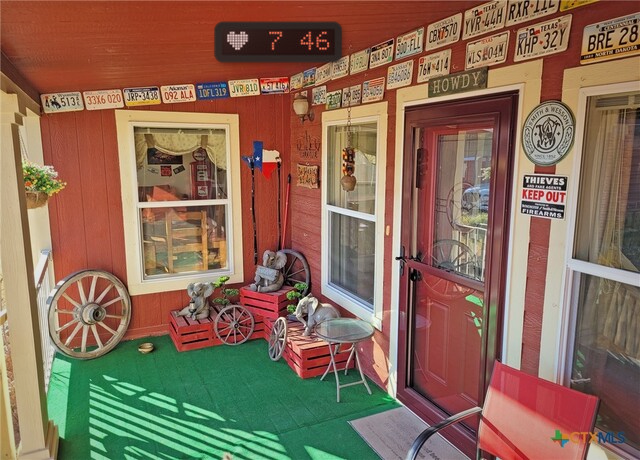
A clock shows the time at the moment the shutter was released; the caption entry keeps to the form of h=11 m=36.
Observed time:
h=7 m=46
